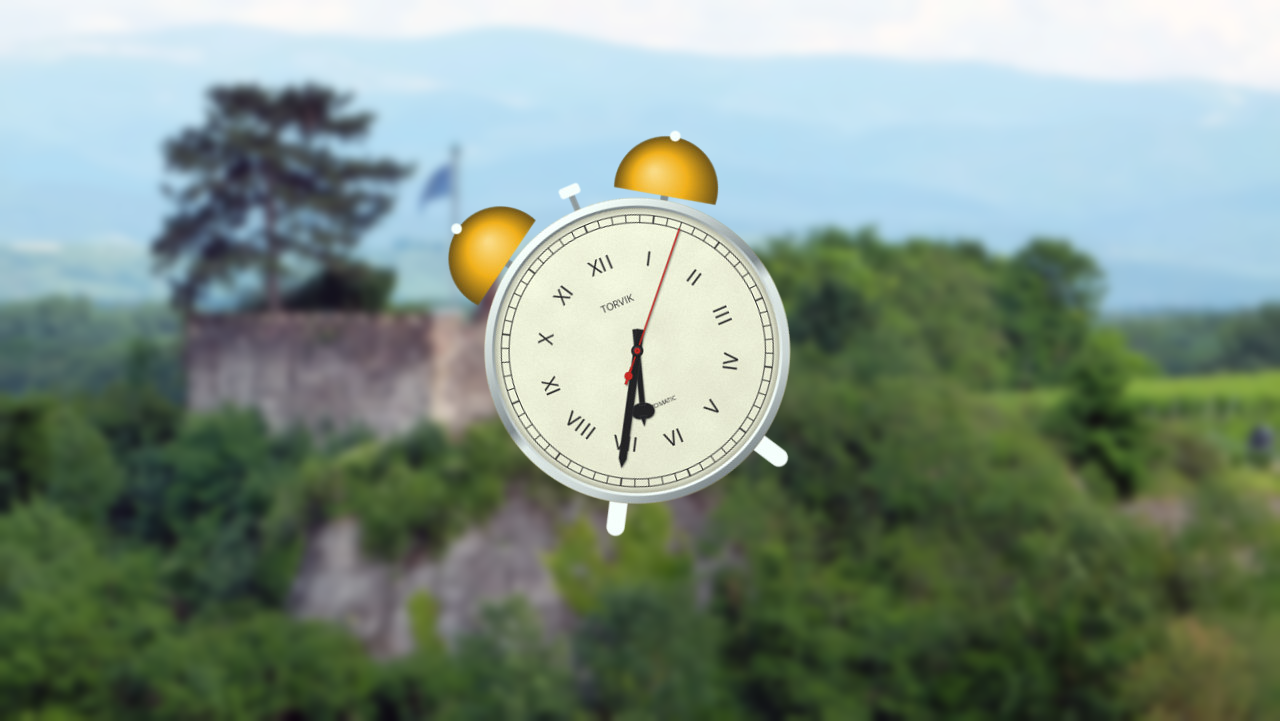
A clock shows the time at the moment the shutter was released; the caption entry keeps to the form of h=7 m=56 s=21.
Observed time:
h=6 m=35 s=7
